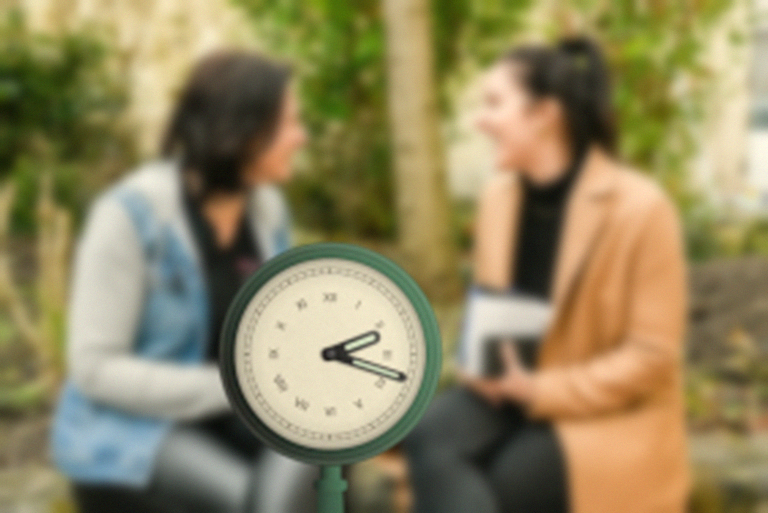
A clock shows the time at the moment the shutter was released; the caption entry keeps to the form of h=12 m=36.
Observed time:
h=2 m=18
